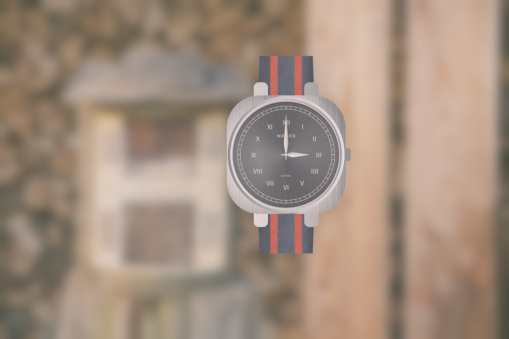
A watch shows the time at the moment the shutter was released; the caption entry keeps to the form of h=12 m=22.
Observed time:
h=3 m=0
